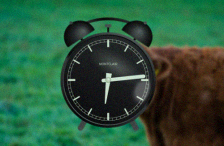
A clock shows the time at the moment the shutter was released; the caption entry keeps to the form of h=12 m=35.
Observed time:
h=6 m=14
